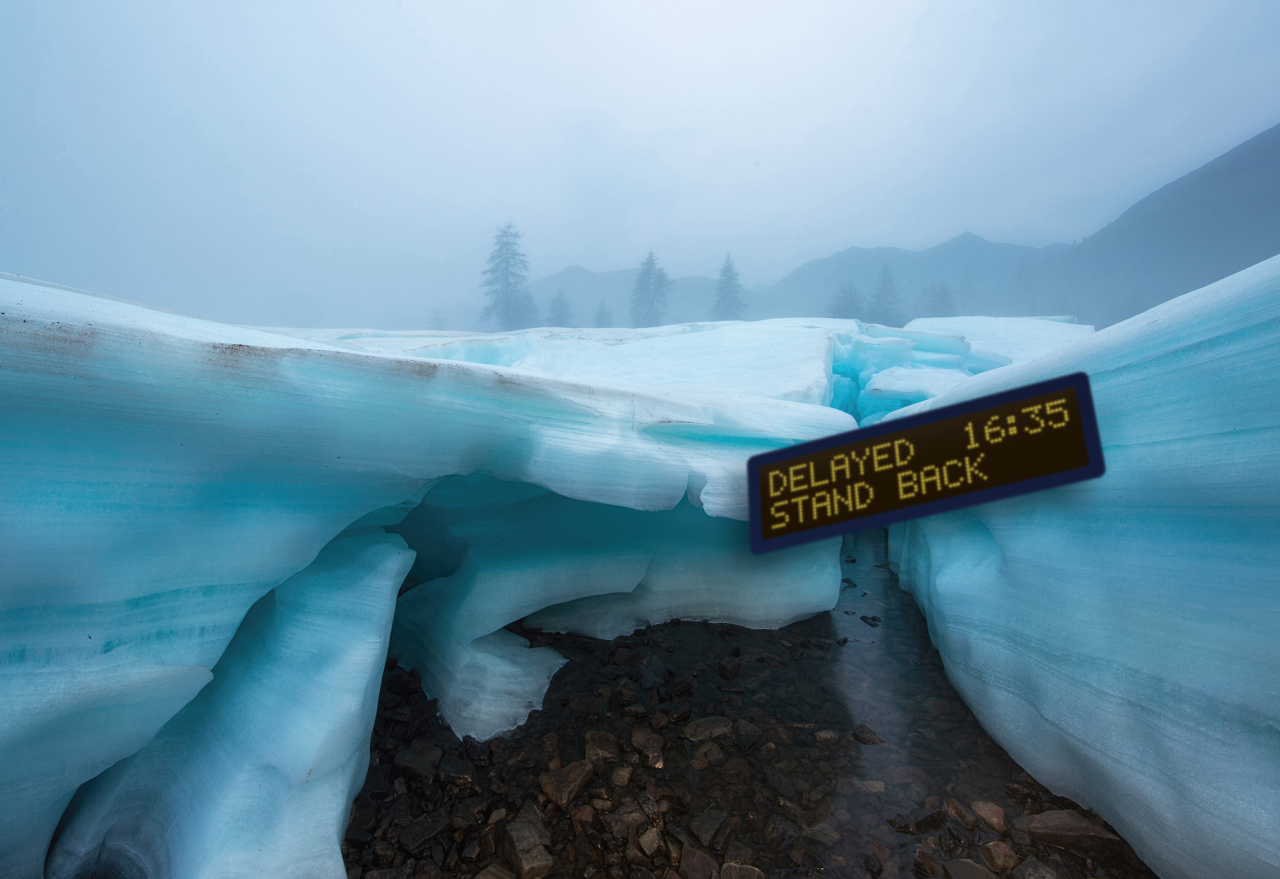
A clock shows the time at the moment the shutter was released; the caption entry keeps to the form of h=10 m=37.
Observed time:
h=16 m=35
